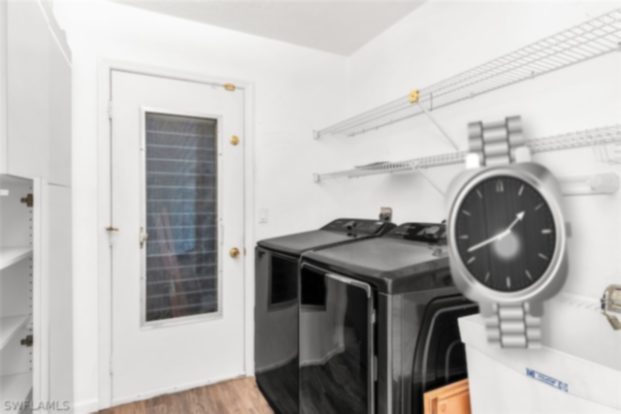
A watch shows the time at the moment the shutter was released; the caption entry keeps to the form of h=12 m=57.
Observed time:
h=1 m=42
